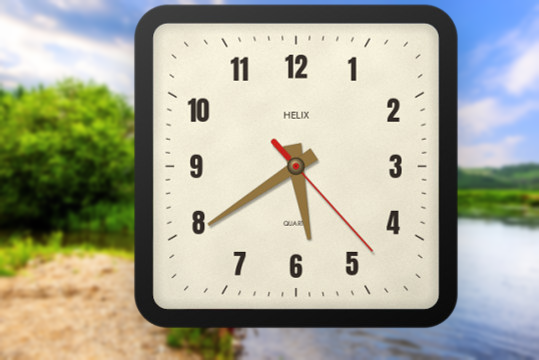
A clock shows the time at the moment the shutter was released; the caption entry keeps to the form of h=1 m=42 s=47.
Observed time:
h=5 m=39 s=23
